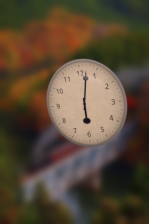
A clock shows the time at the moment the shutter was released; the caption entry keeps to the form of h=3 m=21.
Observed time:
h=6 m=2
